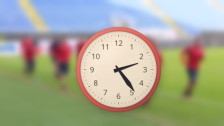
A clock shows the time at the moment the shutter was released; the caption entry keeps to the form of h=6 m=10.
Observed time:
h=2 m=24
